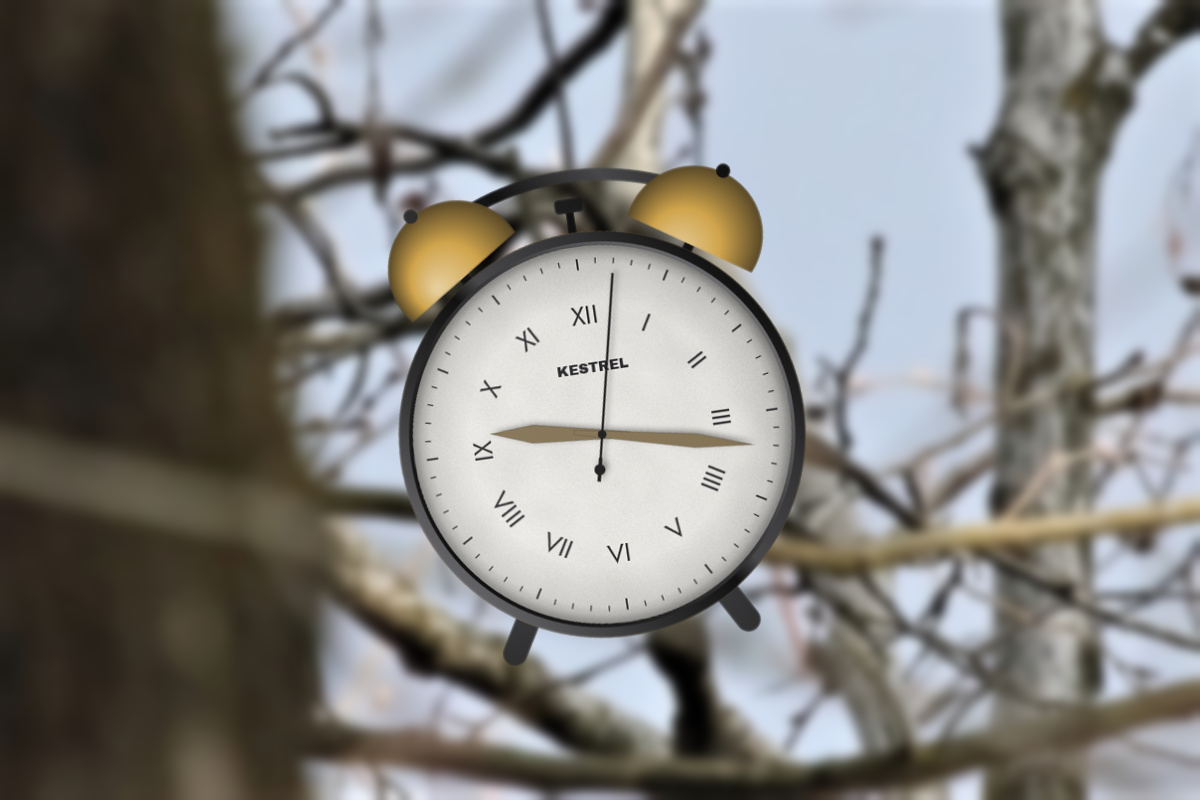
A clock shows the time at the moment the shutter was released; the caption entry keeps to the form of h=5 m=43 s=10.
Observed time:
h=9 m=17 s=2
